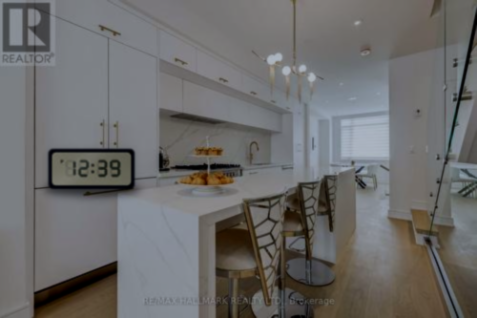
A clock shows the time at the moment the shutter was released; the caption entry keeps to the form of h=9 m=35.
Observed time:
h=12 m=39
